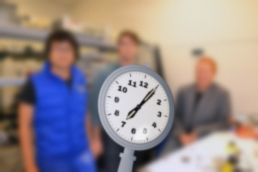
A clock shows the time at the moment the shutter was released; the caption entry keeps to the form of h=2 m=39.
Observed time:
h=7 m=5
